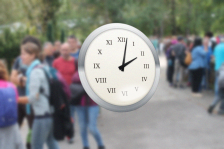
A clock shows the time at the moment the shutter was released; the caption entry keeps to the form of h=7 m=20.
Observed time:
h=2 m=2
